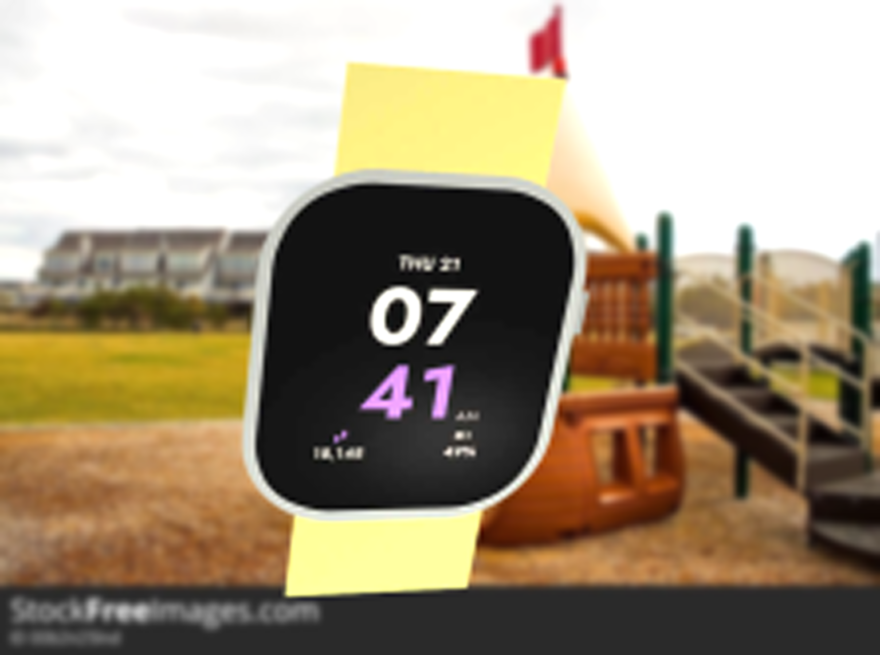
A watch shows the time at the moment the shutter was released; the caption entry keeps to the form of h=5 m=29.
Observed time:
h=7 m=41
